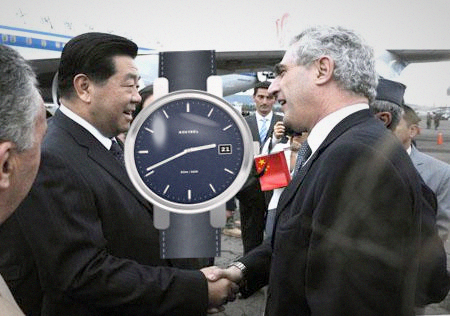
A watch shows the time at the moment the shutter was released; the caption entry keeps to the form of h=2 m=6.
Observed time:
h=2 m=41
